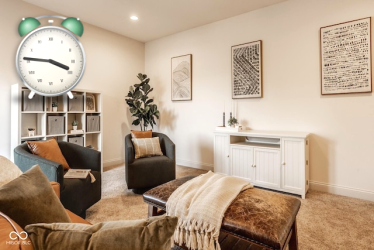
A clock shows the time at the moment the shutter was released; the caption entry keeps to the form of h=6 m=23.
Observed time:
h=3 m=46
